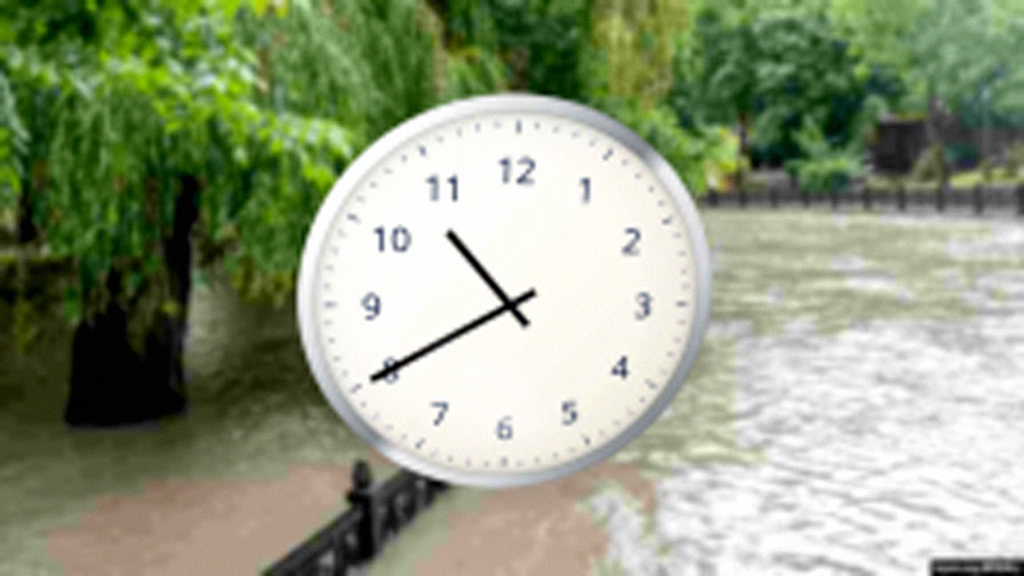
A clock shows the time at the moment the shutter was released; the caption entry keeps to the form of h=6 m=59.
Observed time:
h=10 m=40
